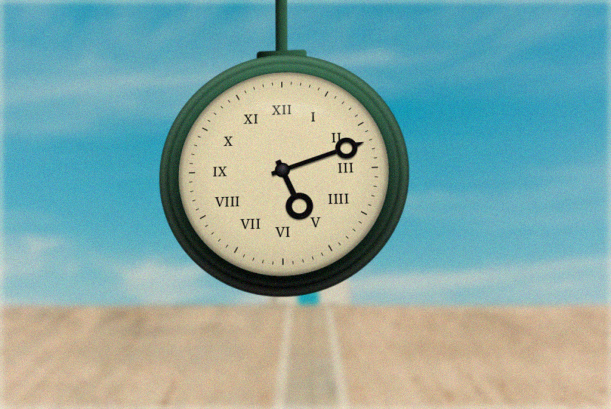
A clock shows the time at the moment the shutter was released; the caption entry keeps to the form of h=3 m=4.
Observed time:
h=5 m=12
